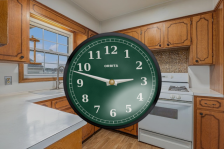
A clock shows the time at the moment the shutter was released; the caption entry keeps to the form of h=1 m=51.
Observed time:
h=2 m=48
